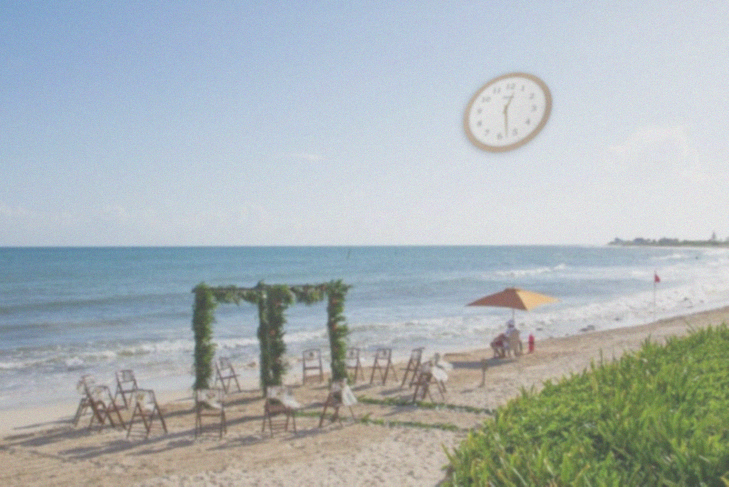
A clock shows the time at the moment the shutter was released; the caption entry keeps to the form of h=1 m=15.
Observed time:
h=12 m=28
